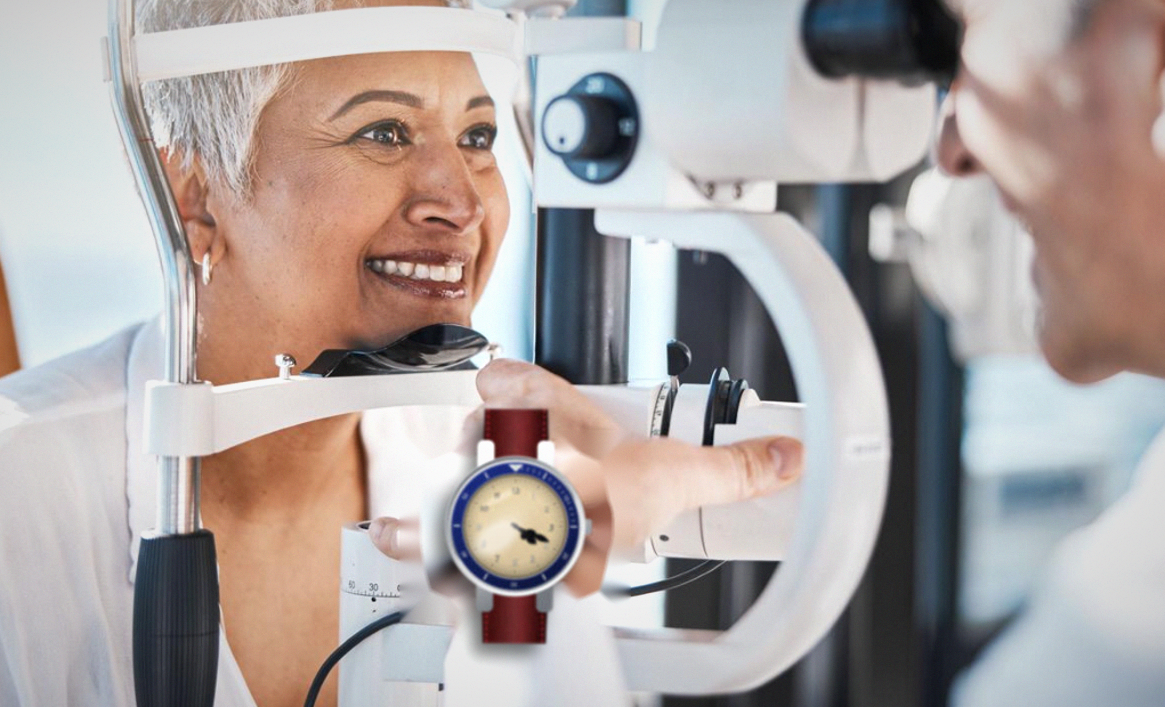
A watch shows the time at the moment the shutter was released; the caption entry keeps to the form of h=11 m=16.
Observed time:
h=4 m=19
